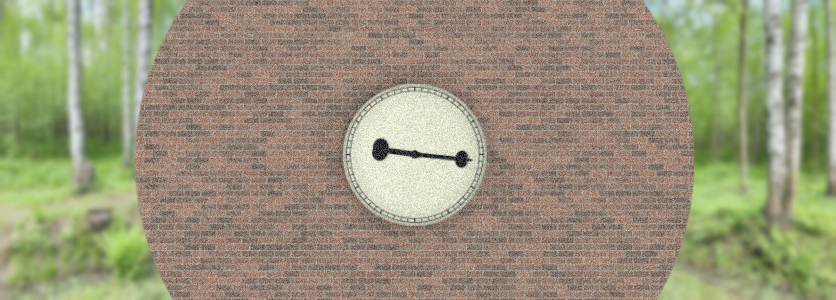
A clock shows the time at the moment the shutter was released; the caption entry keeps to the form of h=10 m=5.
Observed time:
h=9 m=16
